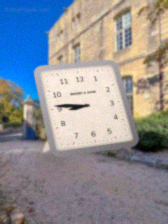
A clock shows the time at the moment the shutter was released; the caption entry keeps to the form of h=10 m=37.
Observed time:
h=8 m=46
